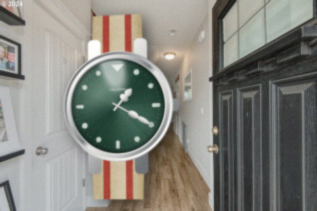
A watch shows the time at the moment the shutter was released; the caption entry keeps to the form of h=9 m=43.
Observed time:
h=1 m=20
